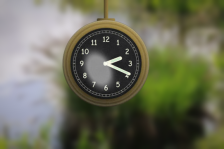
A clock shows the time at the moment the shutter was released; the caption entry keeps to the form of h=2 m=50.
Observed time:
h=2 m=19
